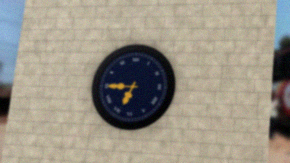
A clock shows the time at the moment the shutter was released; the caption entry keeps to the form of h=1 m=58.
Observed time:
h=6 m=45
